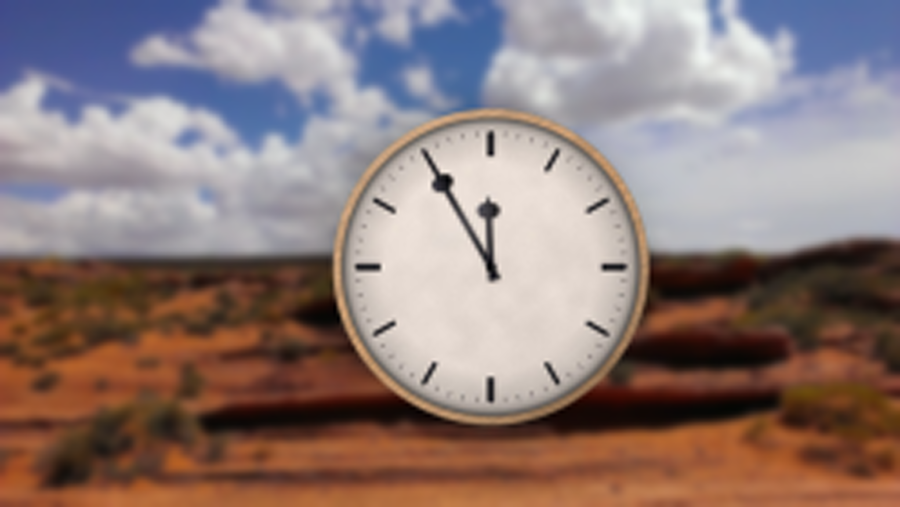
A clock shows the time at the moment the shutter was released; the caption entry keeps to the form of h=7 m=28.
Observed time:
h=11 m=55
